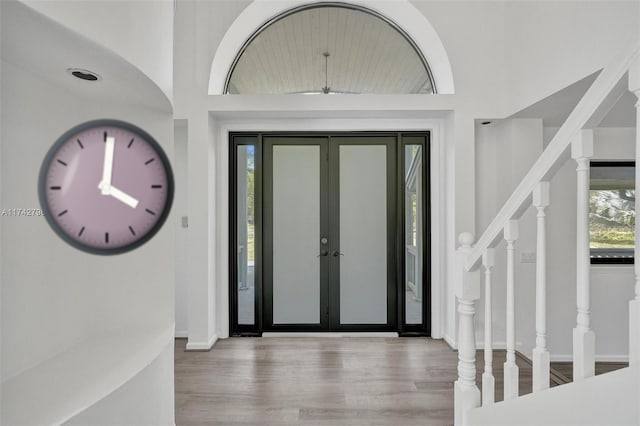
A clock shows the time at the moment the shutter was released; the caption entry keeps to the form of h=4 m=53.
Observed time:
h=4 m=1
